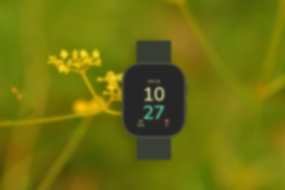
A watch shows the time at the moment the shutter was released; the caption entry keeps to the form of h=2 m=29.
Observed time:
h=10 m=27
